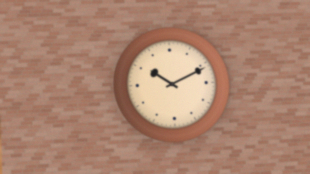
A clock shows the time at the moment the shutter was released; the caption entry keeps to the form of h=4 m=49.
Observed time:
h=10 m=11
